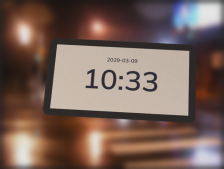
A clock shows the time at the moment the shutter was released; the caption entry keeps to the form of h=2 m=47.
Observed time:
h=10 m=33
